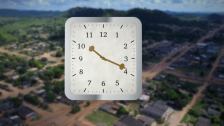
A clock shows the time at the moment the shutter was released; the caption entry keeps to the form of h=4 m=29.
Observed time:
h=10 m=19
